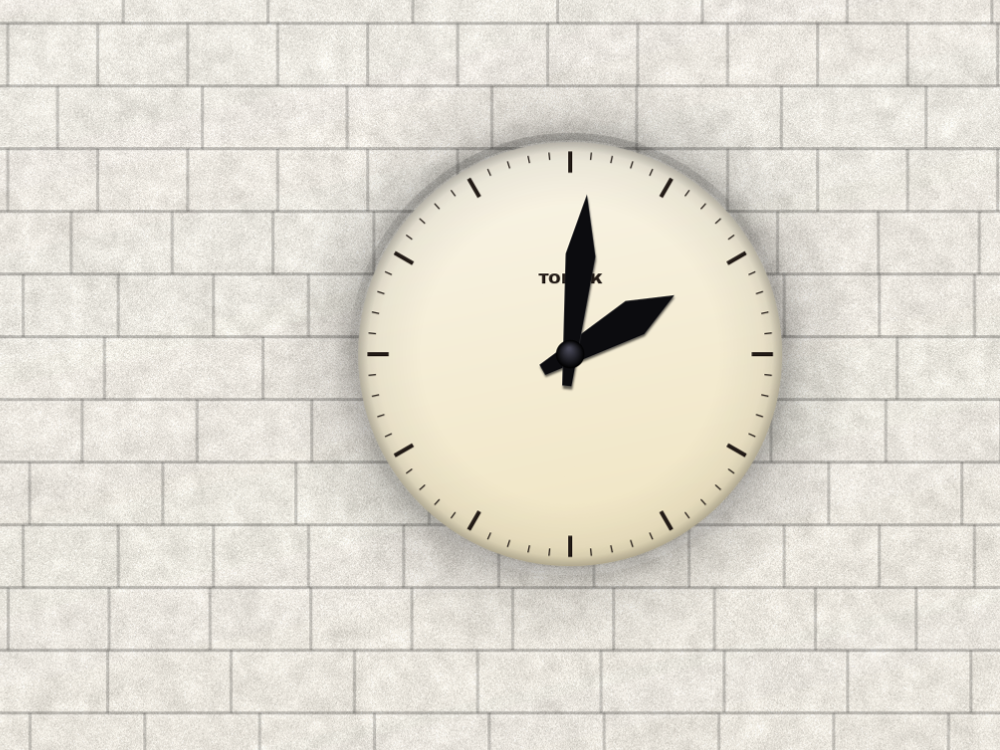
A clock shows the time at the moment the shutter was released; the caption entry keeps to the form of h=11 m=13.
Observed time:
h=2 m=1
